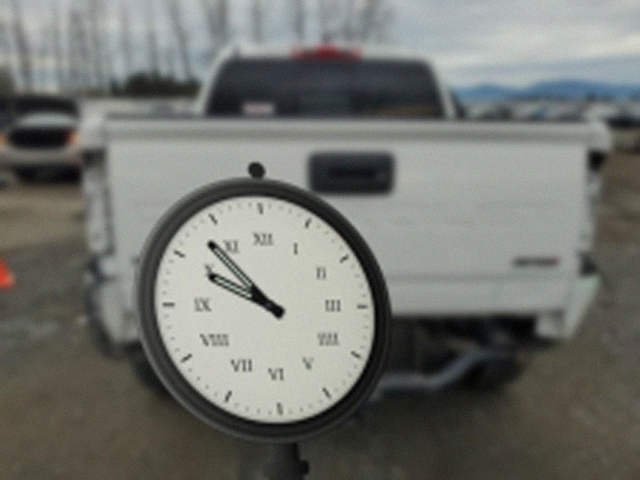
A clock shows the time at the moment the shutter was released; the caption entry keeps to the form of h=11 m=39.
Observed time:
h=9 m=53
